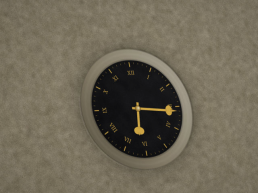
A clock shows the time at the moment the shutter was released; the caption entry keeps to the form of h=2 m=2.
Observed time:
h=6 m=16
